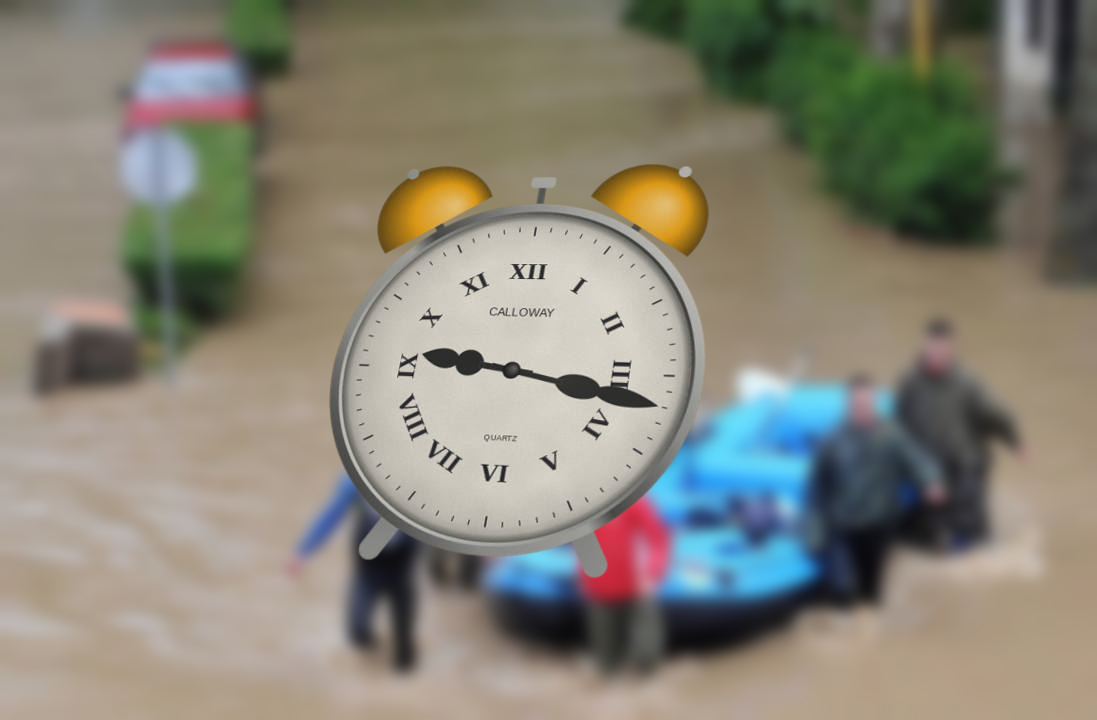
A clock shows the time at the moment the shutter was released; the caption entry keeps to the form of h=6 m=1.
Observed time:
h=9 m=17
